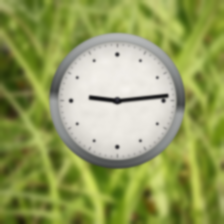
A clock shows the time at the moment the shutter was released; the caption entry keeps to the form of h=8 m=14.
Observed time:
h=9 m=14
